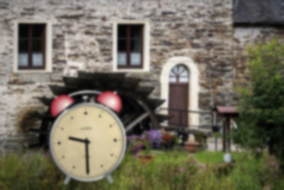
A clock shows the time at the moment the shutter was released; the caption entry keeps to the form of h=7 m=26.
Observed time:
h=9 m=30
